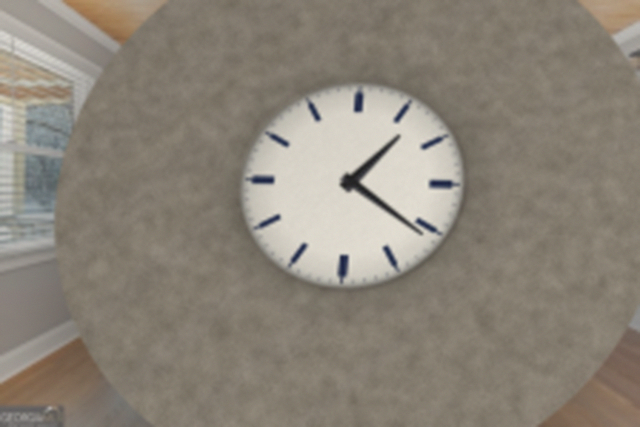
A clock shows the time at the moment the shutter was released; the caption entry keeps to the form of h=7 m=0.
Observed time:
h=1 m=21
